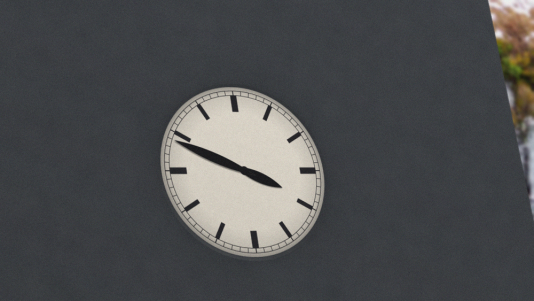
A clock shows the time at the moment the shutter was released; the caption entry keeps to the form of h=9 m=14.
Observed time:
h=3 m=49
